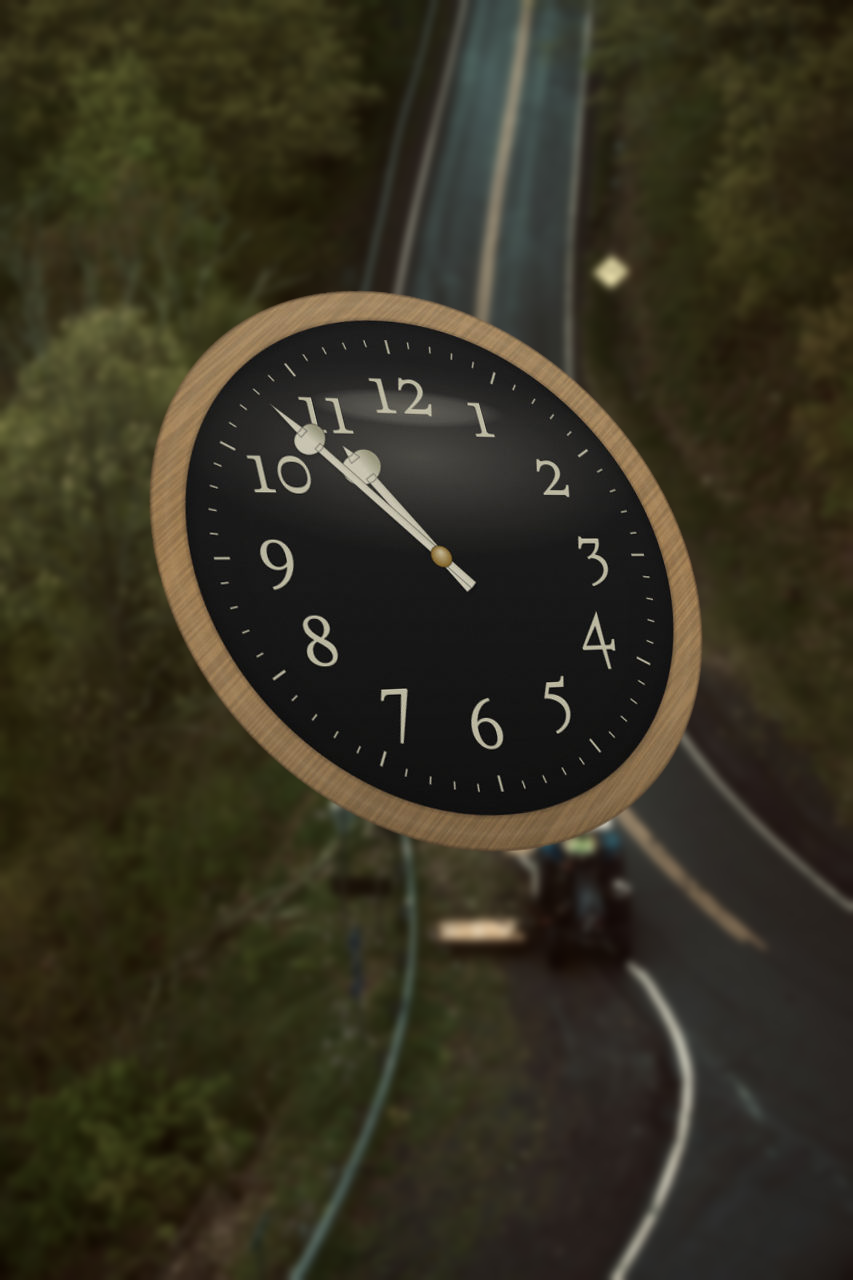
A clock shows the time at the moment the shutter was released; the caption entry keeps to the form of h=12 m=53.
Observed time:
h=10 m=53
